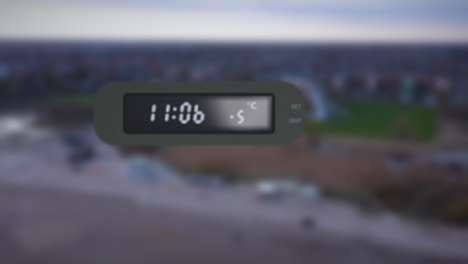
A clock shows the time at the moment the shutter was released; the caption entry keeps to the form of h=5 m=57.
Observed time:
h=11 m=6
